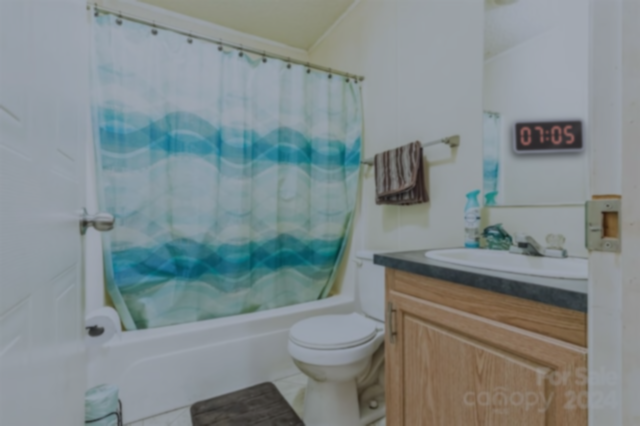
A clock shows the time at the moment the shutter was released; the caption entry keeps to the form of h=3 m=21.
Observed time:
h=7 m=5
